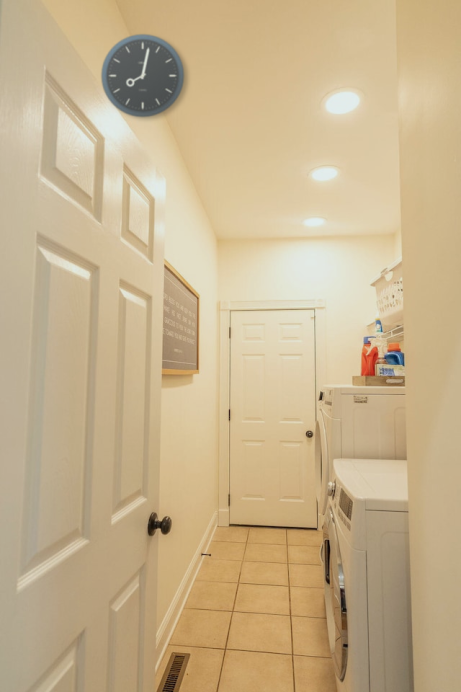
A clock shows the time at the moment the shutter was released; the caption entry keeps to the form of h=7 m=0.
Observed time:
h=8 m=2
